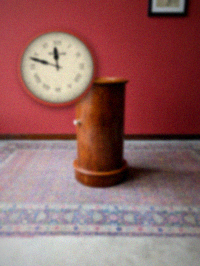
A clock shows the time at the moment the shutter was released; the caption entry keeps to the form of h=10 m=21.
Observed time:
h=11 m=48
